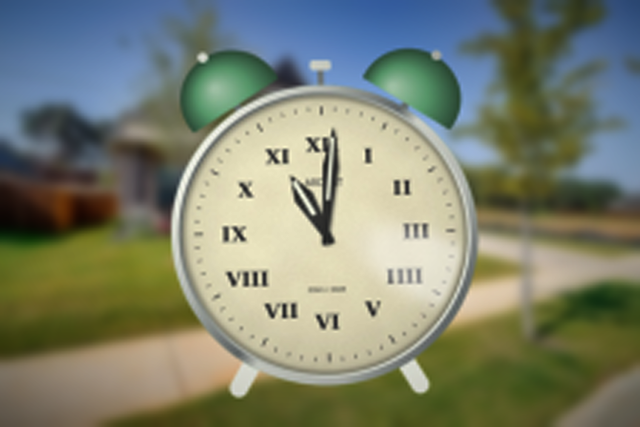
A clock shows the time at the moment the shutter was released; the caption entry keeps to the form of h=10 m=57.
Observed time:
h=11 m=1
